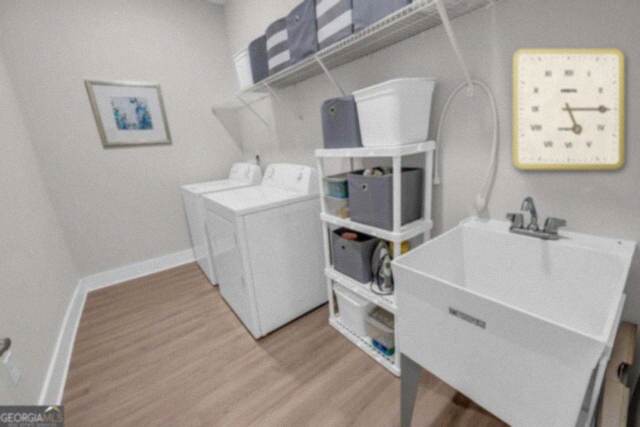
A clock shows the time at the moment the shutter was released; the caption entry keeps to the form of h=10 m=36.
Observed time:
h=5 m=15
